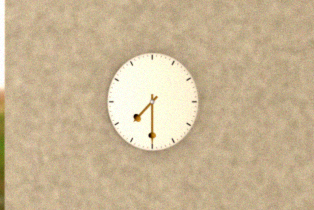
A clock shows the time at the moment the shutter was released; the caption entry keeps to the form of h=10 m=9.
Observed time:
h=7 m=30
